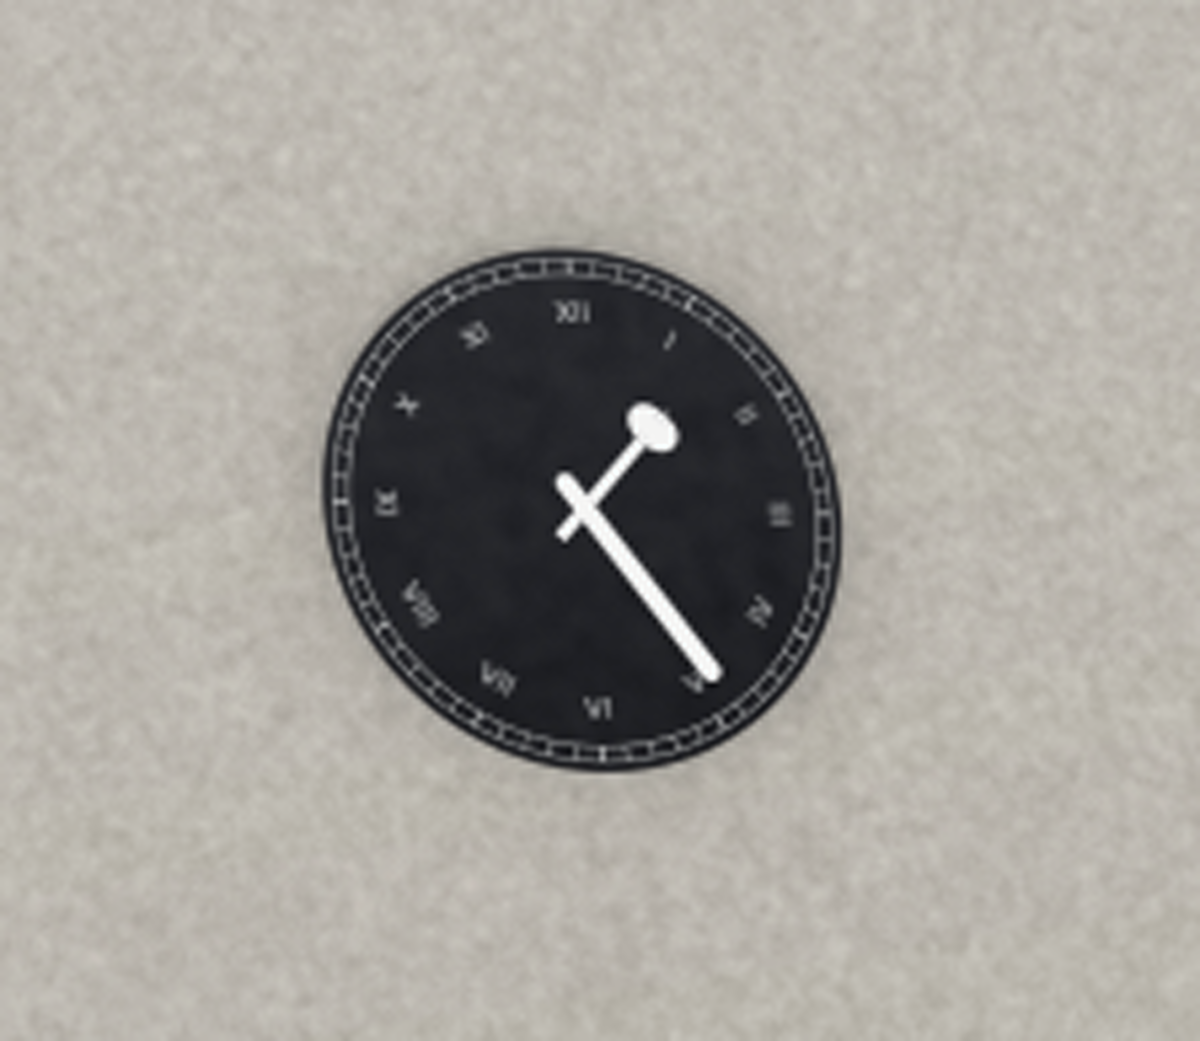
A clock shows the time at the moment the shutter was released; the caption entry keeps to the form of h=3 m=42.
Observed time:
h=1 m=24
